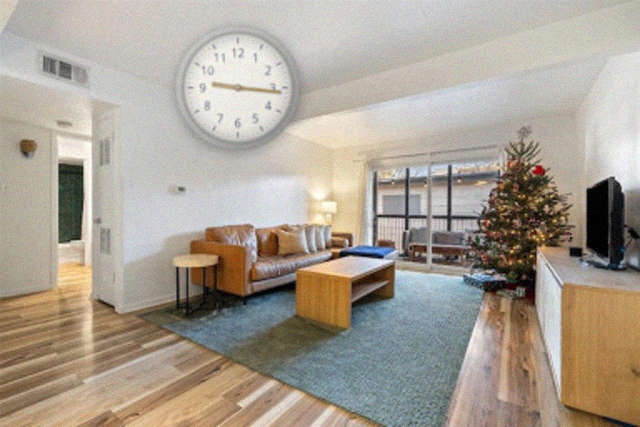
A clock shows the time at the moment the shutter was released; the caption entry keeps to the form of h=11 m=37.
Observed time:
h=9 m=16
